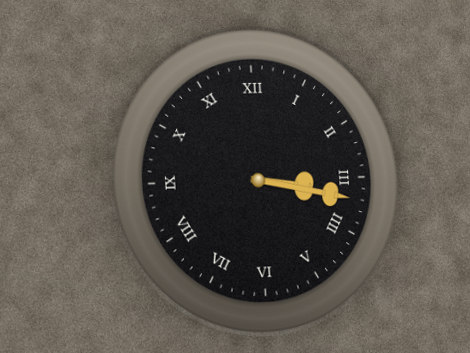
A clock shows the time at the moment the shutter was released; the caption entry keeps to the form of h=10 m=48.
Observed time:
h=3 m=17
